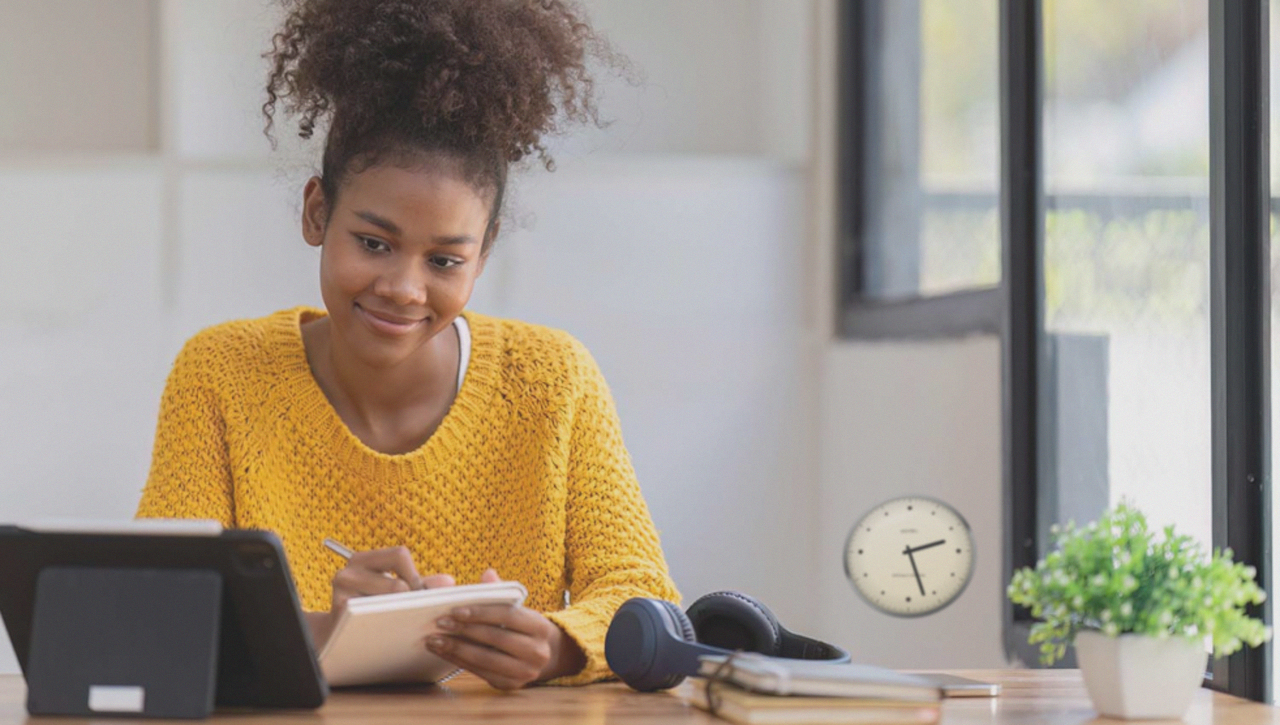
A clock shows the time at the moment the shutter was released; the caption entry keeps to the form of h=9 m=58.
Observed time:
h=2 m=27
